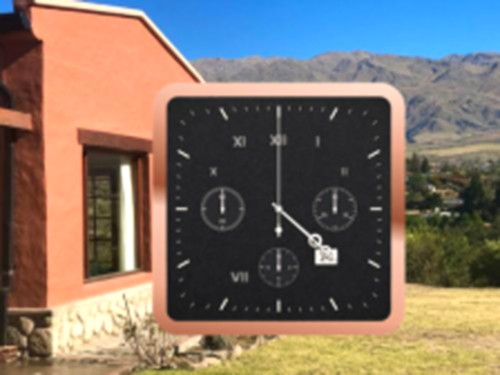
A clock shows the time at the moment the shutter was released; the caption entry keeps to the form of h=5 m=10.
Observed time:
h=4 m=22
